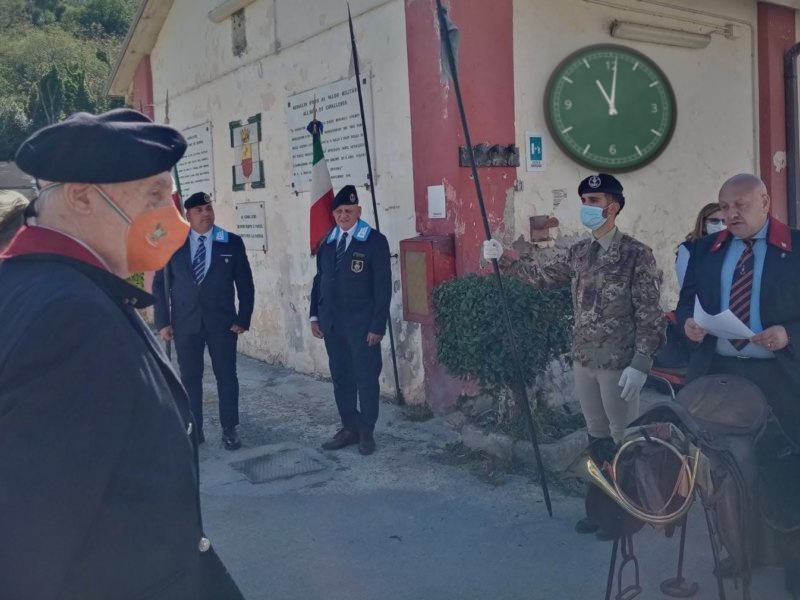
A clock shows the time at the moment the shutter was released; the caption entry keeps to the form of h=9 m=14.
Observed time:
h=11 m=1
